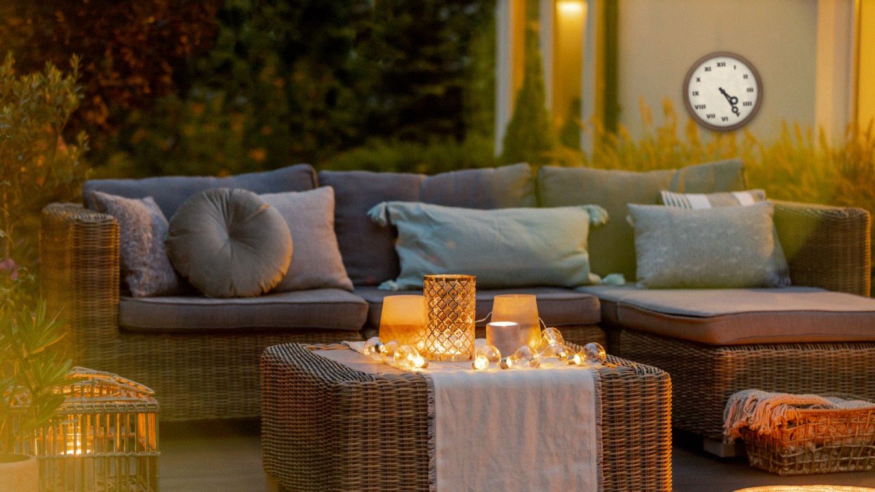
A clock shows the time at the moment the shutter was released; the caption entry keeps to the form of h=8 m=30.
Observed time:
h=4 m=25
